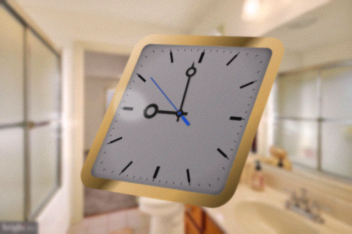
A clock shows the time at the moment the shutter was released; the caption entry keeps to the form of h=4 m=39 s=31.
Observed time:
h=8 m=58 s=51
